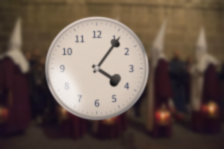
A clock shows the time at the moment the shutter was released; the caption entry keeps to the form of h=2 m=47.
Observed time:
h=4 m=6
